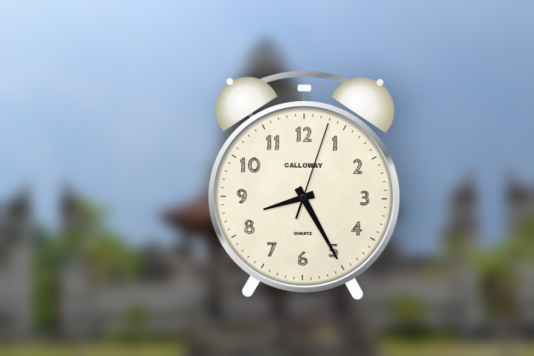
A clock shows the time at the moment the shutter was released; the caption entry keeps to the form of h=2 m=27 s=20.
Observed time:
h=8 m=25 s=3
